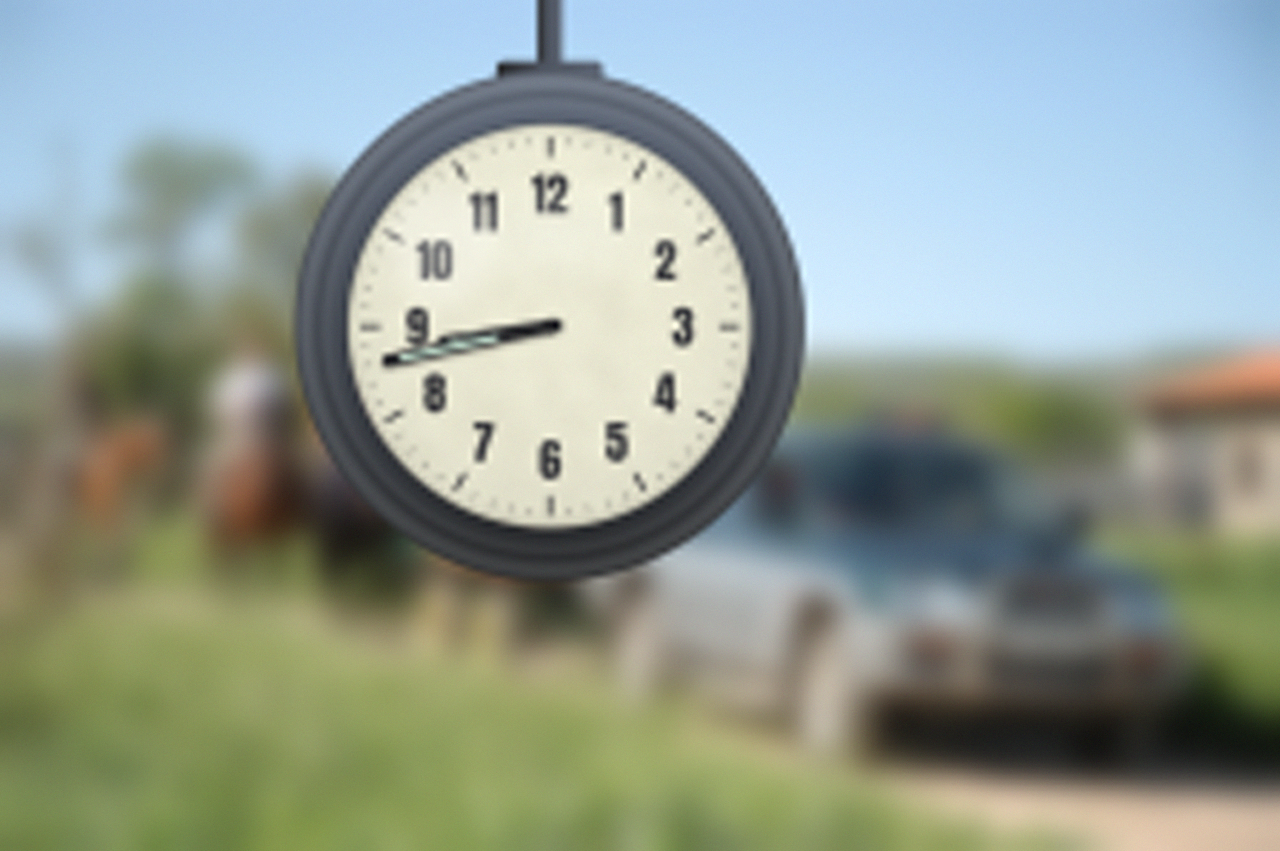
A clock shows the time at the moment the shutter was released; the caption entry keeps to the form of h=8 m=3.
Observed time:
h=8 m=43
